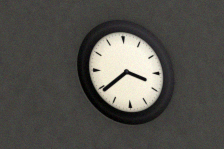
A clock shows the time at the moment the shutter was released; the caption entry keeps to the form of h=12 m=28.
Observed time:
h=3 m=39
